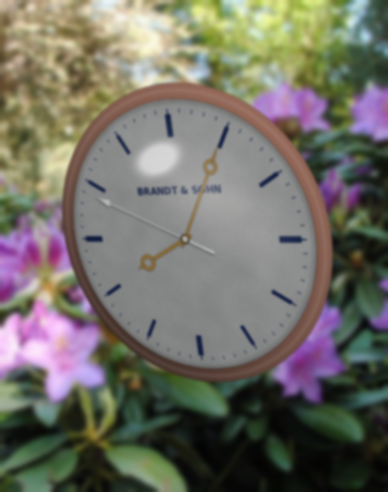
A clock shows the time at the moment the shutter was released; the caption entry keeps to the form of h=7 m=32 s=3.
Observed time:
h=8 m=4 s=49
